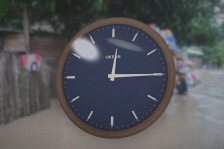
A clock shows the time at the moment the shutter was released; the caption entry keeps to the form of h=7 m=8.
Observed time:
h=12 m=15
